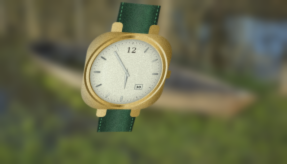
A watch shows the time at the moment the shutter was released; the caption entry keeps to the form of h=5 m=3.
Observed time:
h=5 m=54
